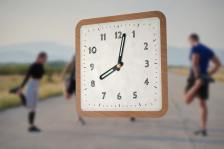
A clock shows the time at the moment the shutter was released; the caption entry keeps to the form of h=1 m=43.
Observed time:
h=8 m=2
